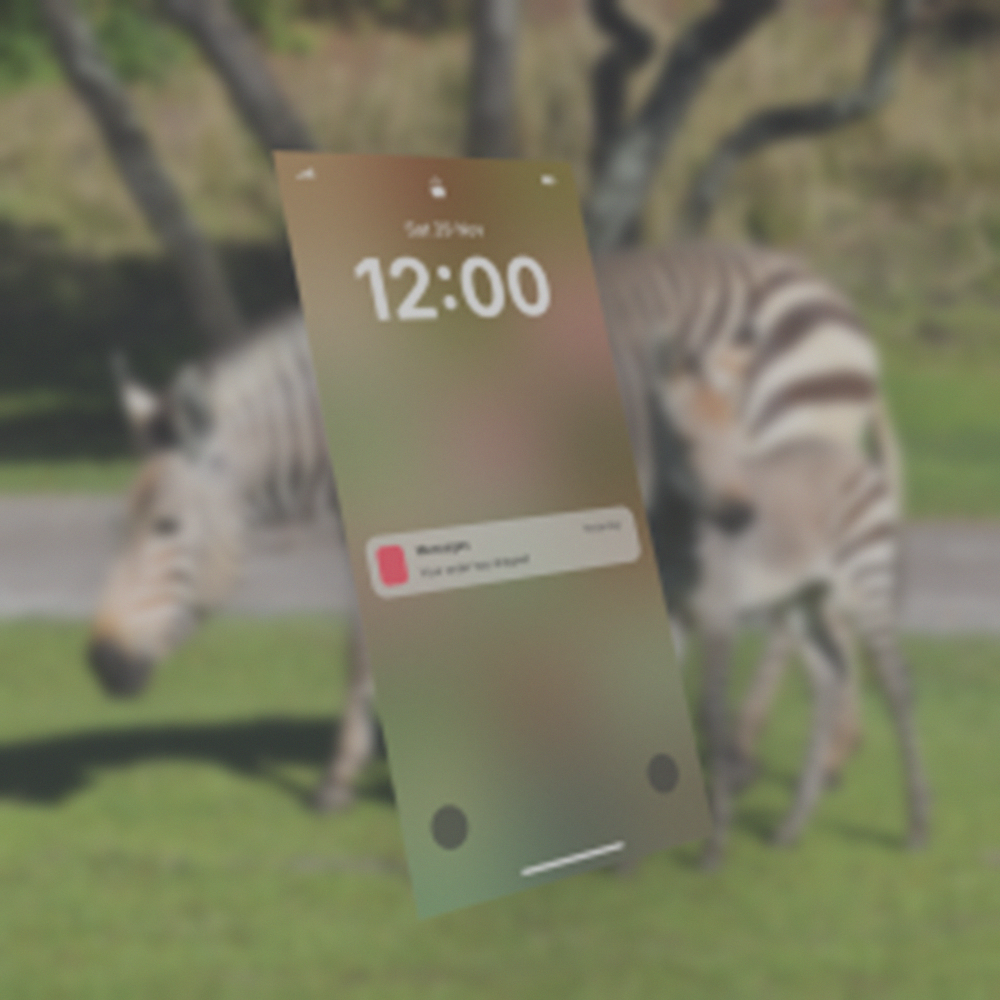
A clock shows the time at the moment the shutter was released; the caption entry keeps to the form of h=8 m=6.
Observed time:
h=12 m=0
